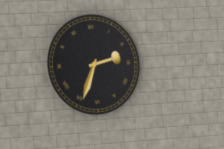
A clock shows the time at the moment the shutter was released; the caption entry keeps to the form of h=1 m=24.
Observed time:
h=2 m=34
